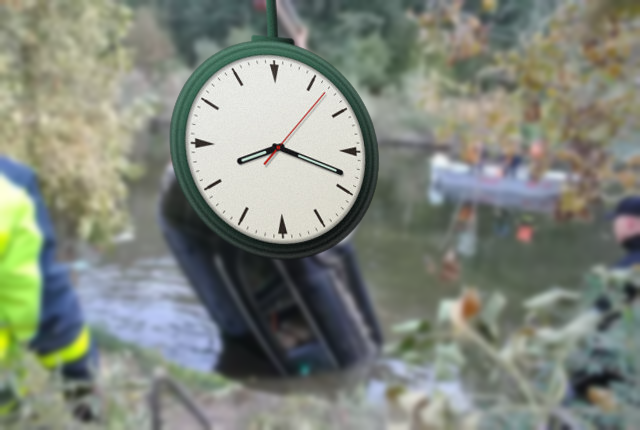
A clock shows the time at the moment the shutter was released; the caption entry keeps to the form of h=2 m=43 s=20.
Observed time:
h=8 m=18 s=7
